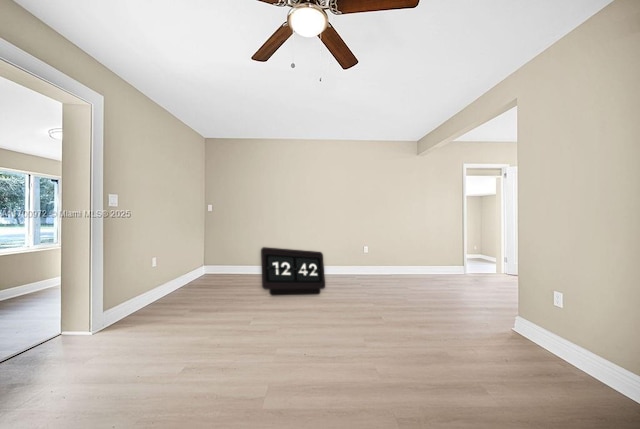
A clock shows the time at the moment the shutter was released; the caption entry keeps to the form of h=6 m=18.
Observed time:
h=12 m=42
